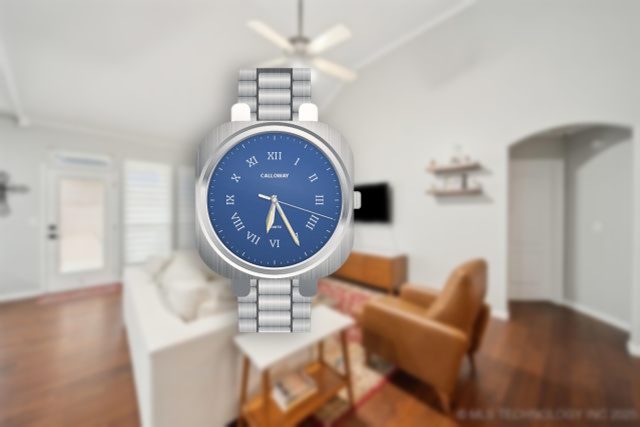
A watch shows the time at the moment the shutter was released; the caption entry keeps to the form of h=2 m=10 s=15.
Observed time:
h=6 m=25 s=18
